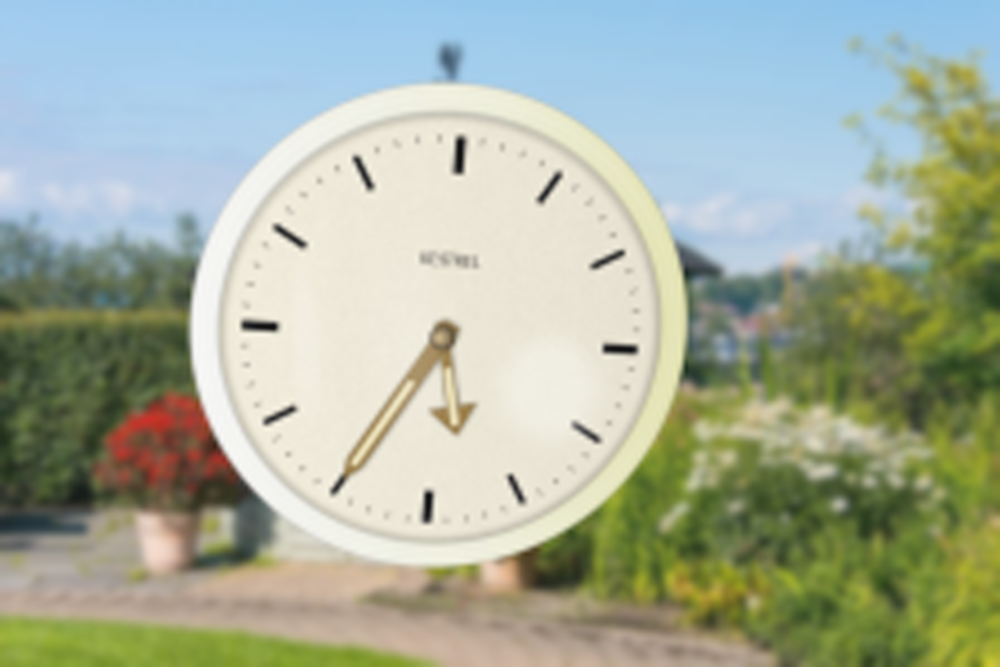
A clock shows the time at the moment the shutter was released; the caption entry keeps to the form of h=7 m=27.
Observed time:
h=5 m=35
